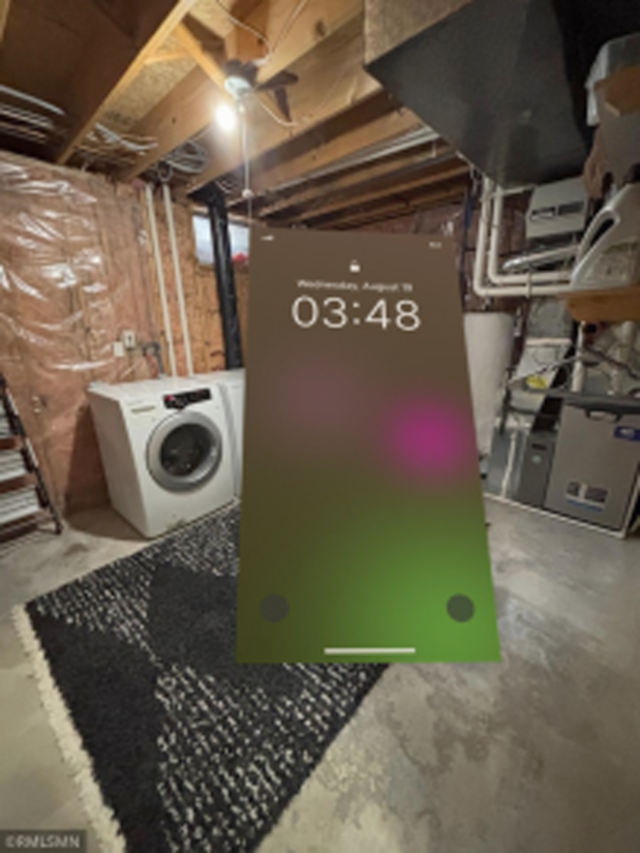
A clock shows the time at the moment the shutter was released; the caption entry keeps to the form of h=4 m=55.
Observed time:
h=3 m=48
